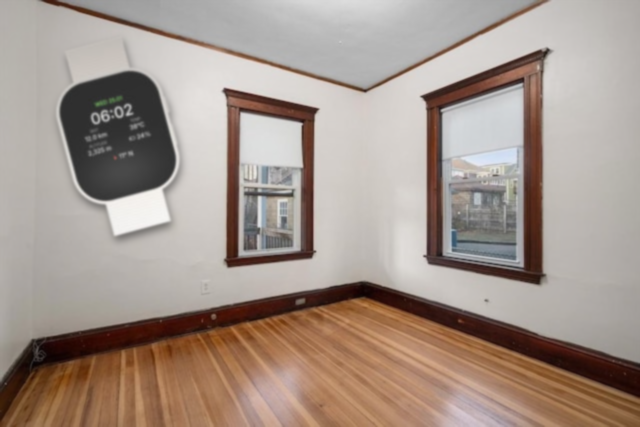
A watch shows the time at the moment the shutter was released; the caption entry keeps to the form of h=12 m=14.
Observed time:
h=6 m=2
